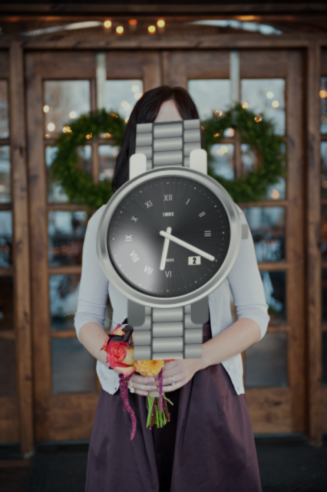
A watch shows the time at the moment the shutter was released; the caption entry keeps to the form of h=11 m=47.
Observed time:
h=6 m=20
